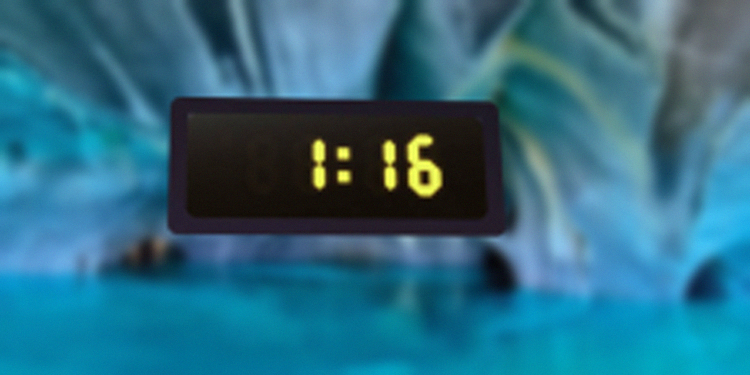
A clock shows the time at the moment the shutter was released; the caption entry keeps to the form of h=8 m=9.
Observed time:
h=1 m=16
